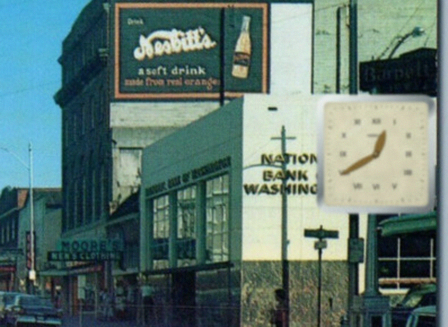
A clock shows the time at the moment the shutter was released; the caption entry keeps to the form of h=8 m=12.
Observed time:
h=12 m=40
